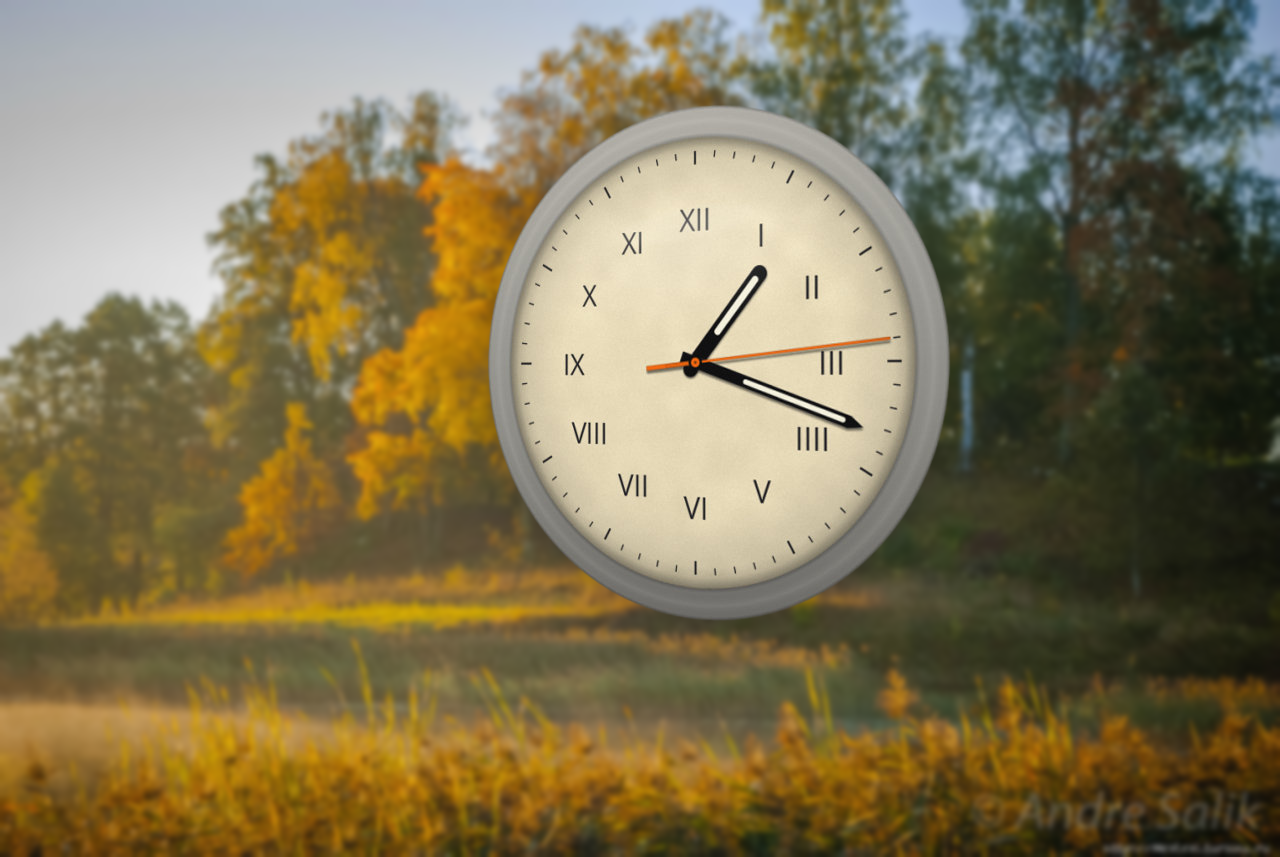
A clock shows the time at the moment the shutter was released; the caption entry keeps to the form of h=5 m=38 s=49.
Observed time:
h=1 m=18 s=14
